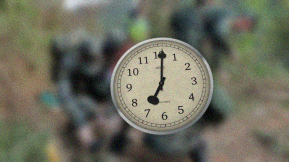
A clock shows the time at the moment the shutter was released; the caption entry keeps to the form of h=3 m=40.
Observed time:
h=7 m=1
